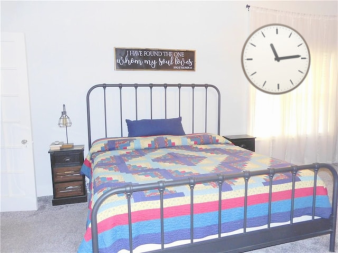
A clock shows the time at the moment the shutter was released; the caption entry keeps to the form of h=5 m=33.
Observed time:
h=11 m=14
